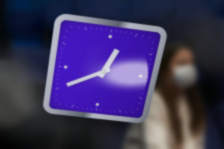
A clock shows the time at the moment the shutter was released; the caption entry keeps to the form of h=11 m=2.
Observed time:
h=12 m=40
